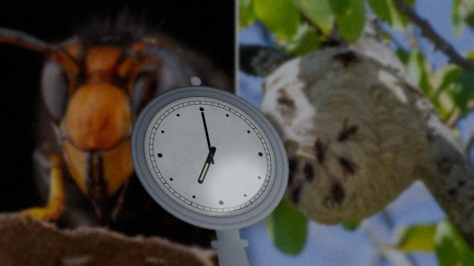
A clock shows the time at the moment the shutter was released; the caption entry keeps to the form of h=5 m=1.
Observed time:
h=7 m=0
